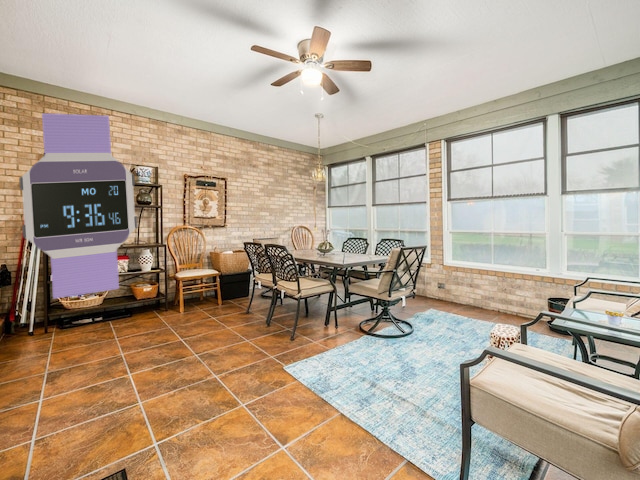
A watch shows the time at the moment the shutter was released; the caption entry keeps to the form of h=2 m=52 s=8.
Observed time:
h=9 m=36 s=46
